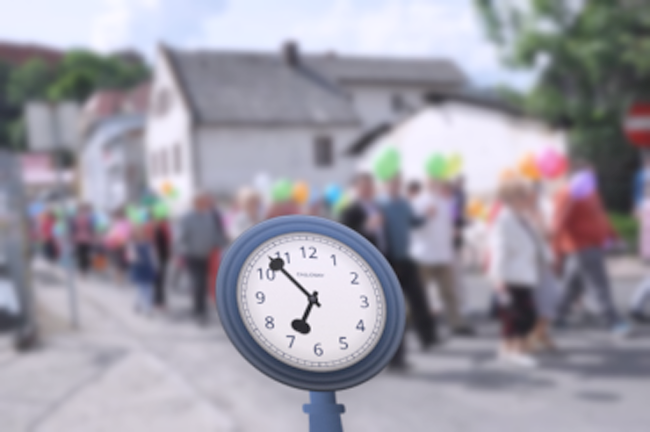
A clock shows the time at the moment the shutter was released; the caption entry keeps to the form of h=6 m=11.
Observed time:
h=6 m=53
